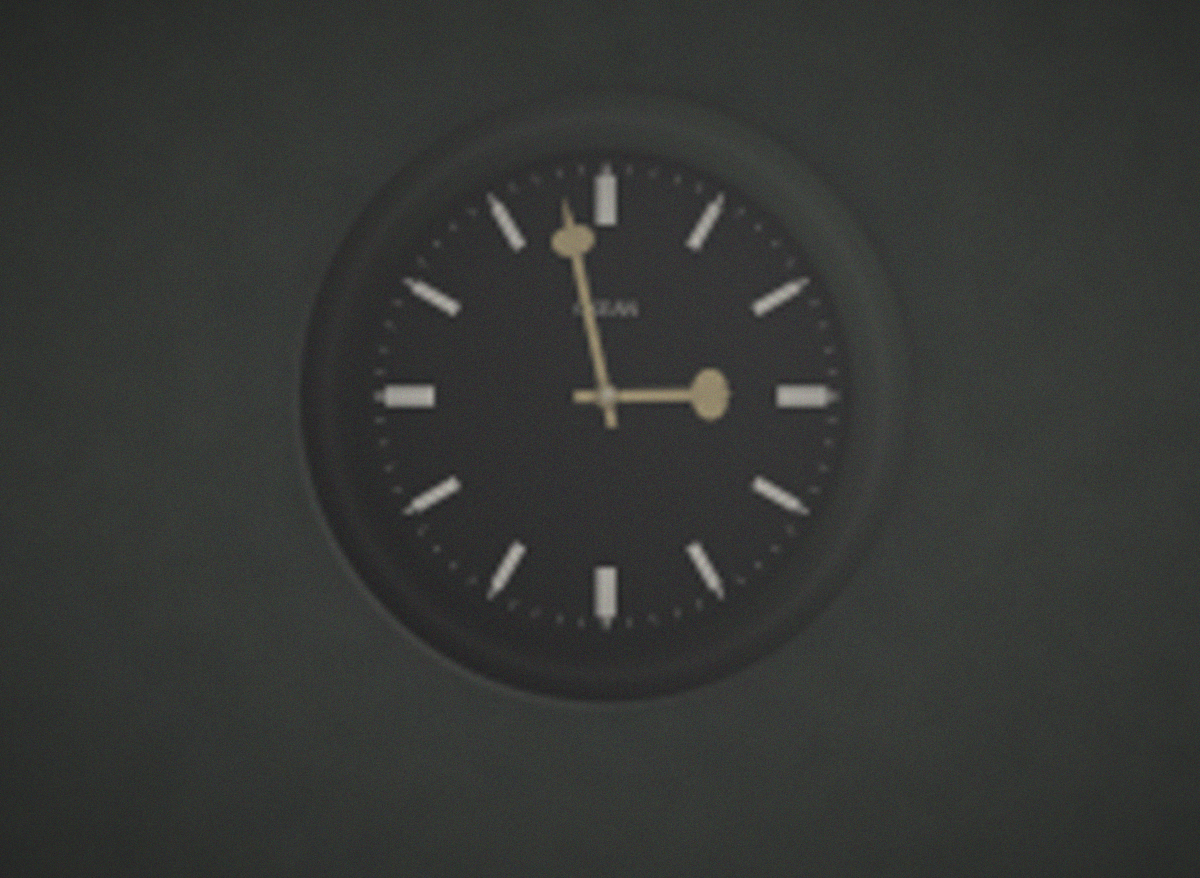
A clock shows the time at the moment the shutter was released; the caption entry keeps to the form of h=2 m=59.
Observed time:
h=2 m=58
